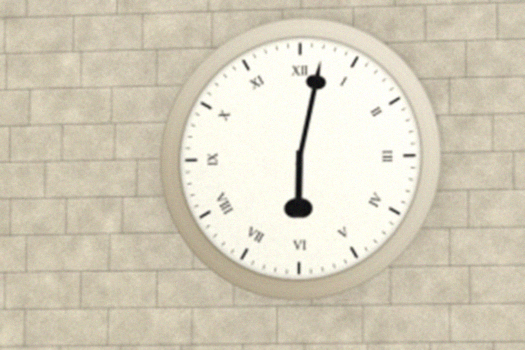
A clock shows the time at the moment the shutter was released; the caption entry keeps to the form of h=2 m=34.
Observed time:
h=6 m=2
